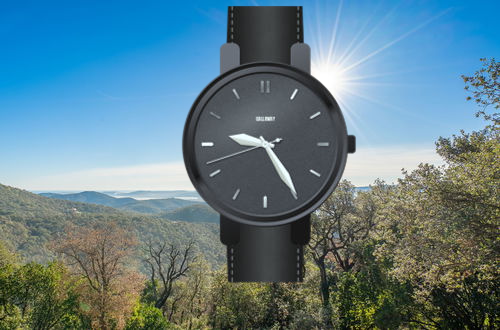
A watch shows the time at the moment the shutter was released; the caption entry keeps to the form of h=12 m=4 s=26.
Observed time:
h=9 m=24 s=42
